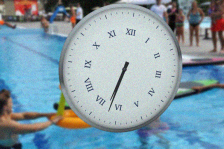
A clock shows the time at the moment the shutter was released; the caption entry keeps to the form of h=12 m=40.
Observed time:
h=6 m=32
